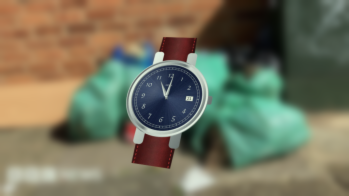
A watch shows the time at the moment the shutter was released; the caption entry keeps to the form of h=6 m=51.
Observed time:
h=11 m=1
